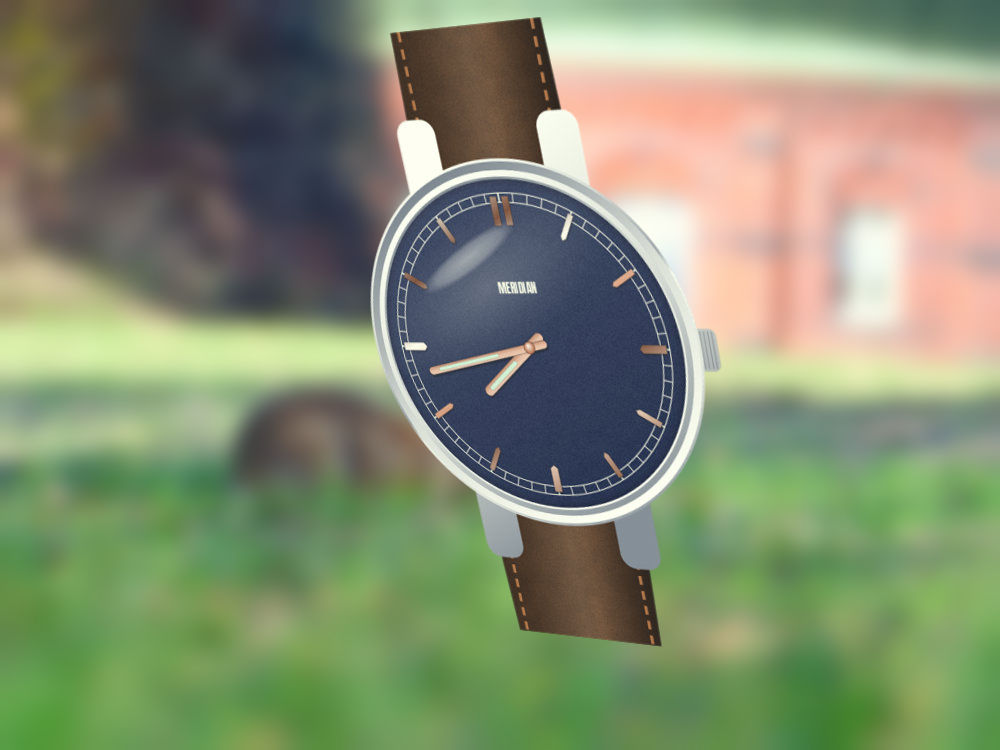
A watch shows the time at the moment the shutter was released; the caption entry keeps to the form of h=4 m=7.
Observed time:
h=7 m=43
